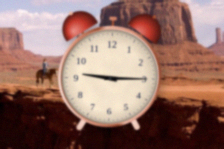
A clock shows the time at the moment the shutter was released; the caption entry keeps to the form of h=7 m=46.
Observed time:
h=9 m=15
